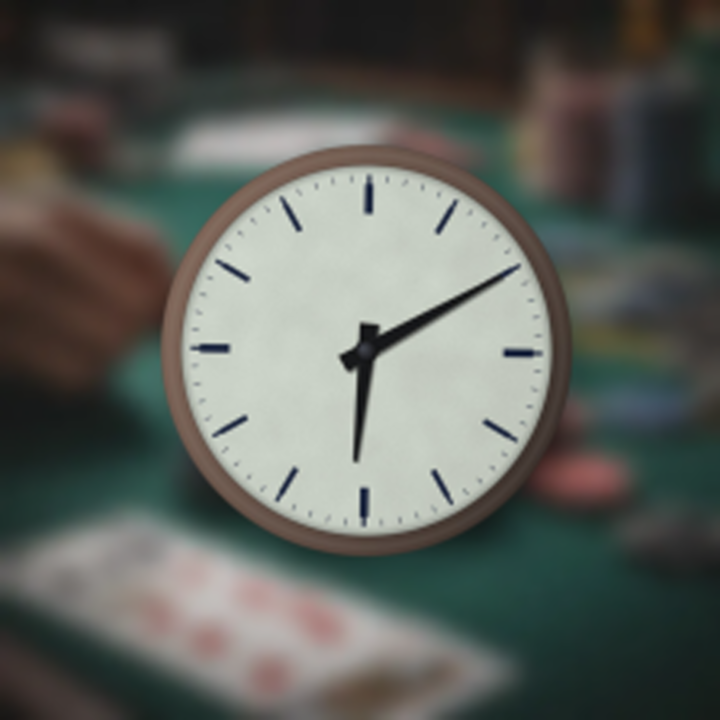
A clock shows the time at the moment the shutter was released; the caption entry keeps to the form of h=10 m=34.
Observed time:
h=6 m=10
